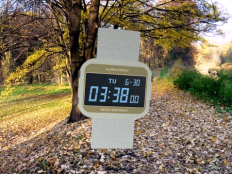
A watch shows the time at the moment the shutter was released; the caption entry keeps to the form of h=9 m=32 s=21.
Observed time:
h=3 m=38 s=0
